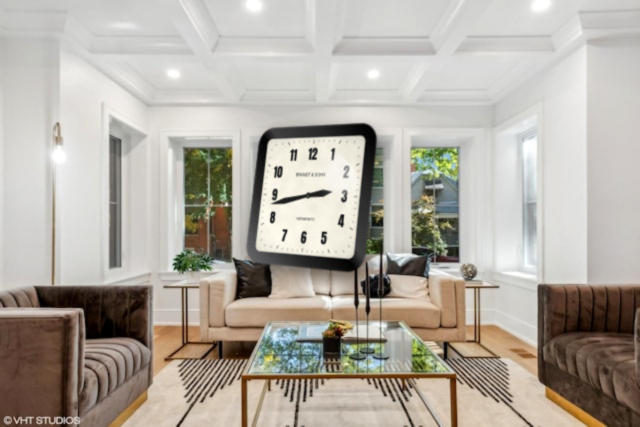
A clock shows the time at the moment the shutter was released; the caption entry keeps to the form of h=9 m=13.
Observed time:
h=2 m=43
